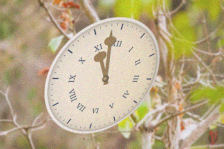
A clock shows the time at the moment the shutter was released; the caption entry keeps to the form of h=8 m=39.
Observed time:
h=10 m=58
